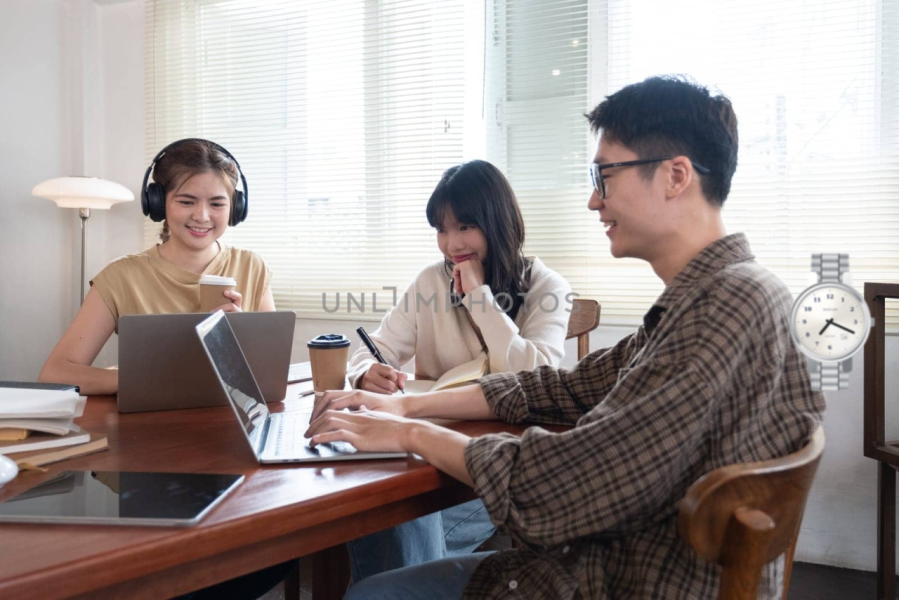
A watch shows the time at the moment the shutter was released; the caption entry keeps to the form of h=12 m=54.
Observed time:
h=7 m=19
